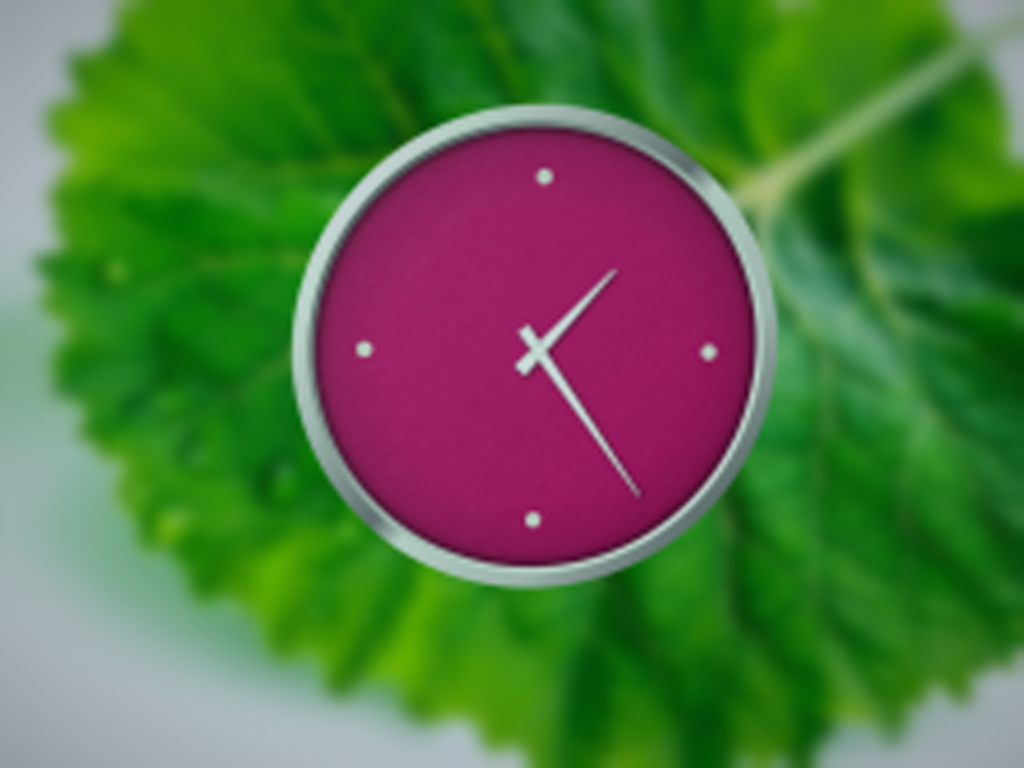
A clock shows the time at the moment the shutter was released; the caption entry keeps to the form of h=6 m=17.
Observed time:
h=1 m=24
